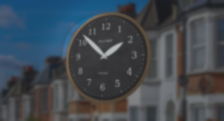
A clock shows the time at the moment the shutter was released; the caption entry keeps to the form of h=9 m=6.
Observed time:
h=1 m=52
